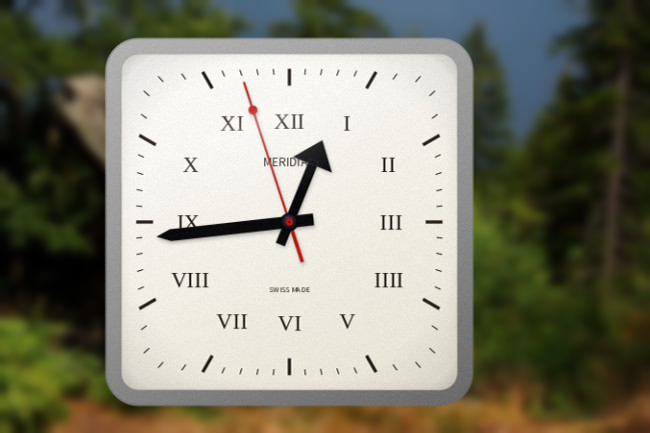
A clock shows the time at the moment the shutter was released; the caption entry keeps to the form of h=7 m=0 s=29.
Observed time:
h=12 m=43 s=57
